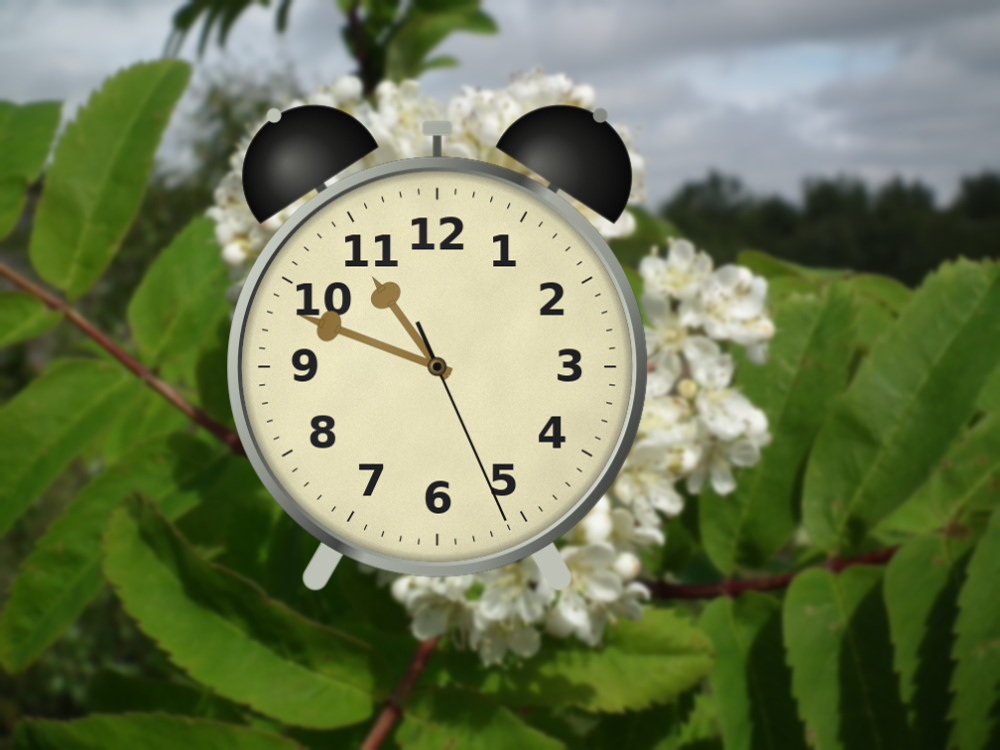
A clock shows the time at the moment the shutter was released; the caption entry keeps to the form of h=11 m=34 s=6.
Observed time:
h=10 m=48 s=26
